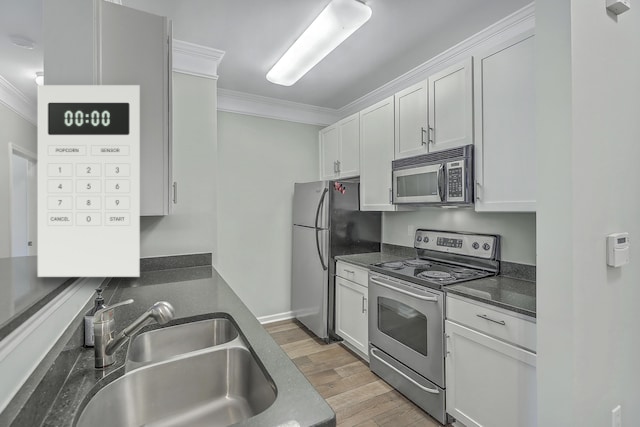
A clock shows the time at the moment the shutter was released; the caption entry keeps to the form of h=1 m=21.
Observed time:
h=0 m=0
